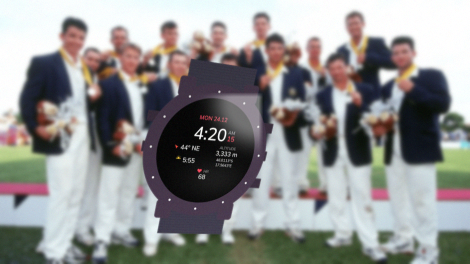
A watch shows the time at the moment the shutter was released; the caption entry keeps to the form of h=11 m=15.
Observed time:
h=4 m=20
